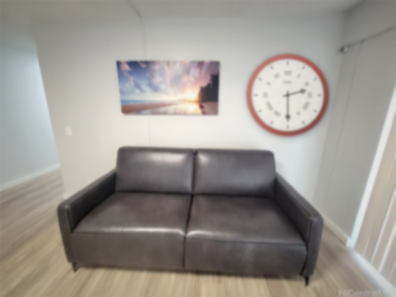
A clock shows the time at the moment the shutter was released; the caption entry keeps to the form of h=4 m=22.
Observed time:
h=2 m=30
